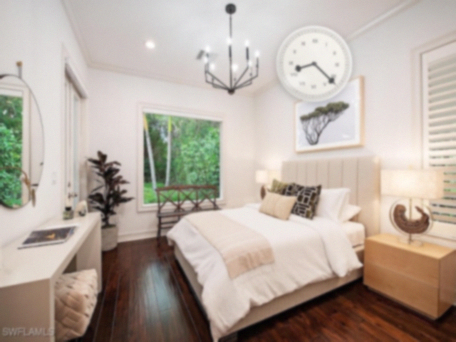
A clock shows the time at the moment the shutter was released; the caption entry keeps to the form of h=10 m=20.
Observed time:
h=8 m=22
